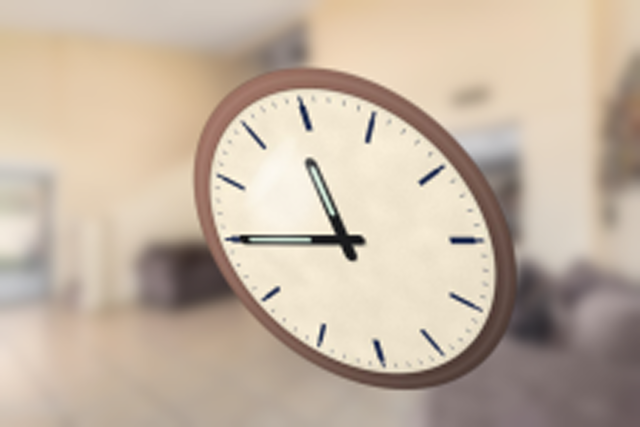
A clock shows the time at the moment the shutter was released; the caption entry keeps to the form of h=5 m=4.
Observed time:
h=11 m=45
